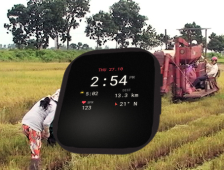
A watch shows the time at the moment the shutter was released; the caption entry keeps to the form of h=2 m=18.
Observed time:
h=2 m=54
